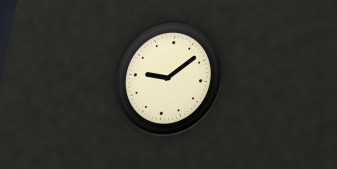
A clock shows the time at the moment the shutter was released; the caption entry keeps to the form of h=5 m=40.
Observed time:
h=9 m=8
